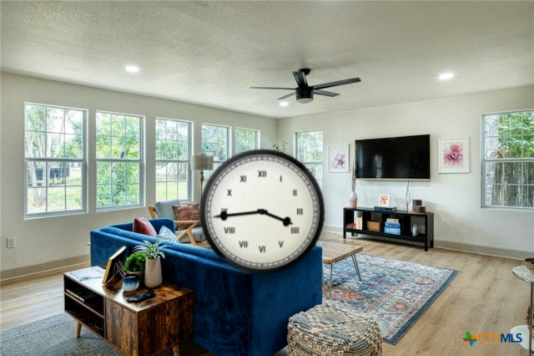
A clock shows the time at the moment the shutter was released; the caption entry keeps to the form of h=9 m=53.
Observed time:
h=3 m=44
